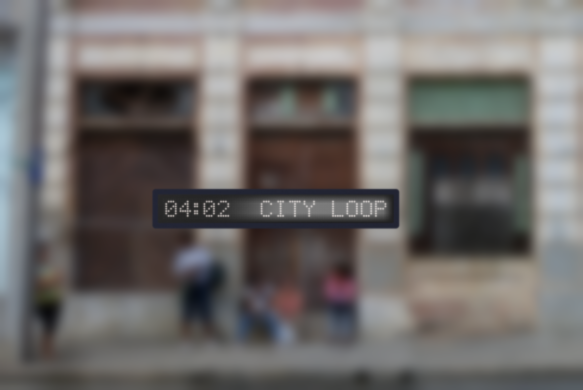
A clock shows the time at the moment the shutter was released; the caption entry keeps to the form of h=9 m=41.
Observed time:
h=4 m=2
